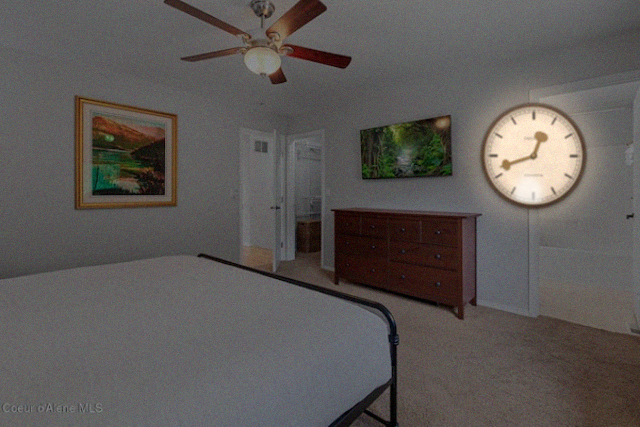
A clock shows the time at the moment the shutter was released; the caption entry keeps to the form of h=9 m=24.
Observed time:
h=12 m=42
